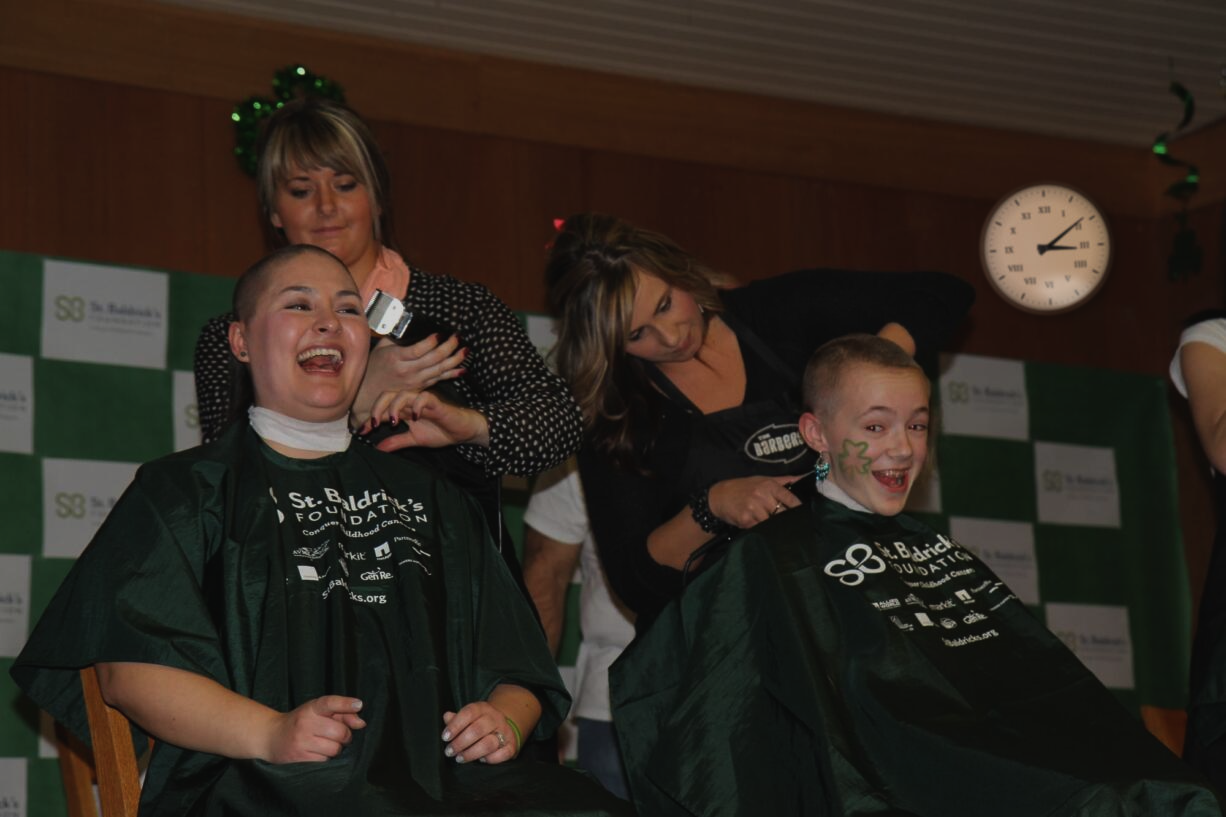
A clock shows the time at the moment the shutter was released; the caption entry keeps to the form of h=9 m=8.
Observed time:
h=3 m=9
